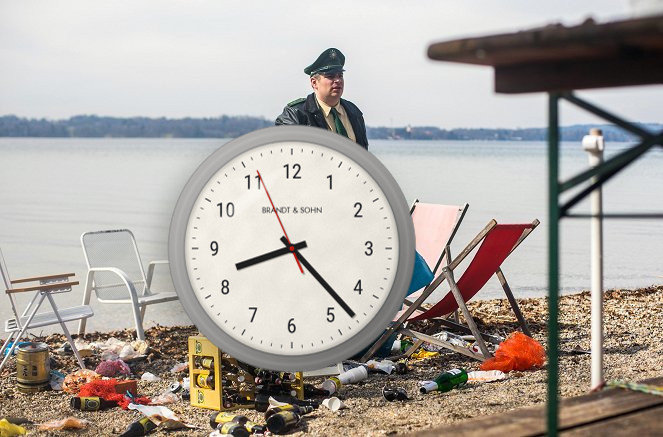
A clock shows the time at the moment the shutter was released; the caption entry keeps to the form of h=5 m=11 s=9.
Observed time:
h=8 m=22 s=56
